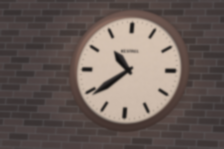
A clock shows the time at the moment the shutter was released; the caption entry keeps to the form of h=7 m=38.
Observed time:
h=10 m=39
